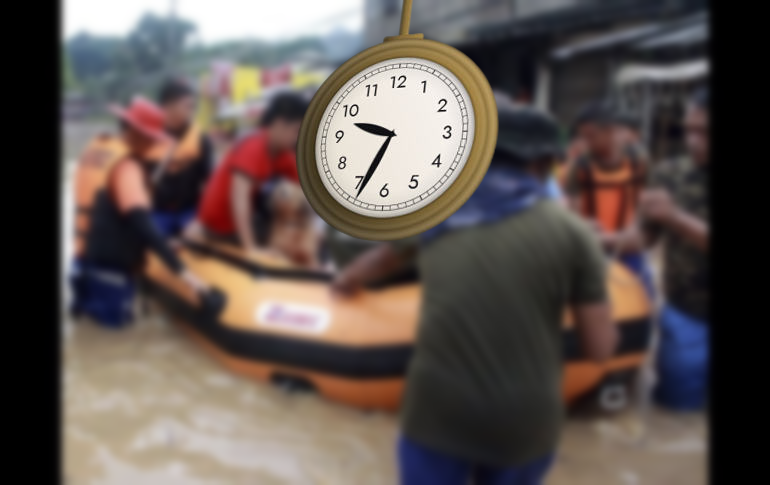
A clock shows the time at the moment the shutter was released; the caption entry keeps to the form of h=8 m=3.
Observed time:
h=9 m=34
